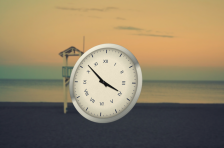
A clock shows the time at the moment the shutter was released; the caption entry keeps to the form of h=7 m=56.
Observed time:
h=3 m=52
